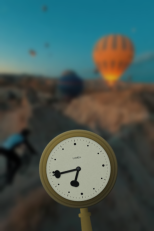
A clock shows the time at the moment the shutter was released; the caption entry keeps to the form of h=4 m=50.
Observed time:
h=6 m=44
